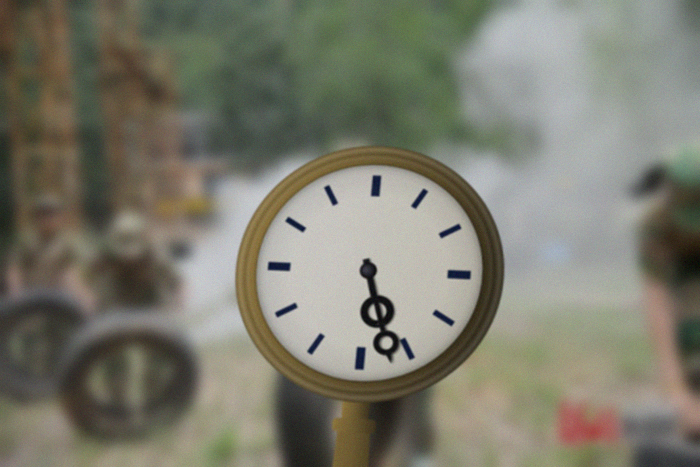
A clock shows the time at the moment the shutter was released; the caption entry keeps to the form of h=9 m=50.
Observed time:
h=5 m=27
